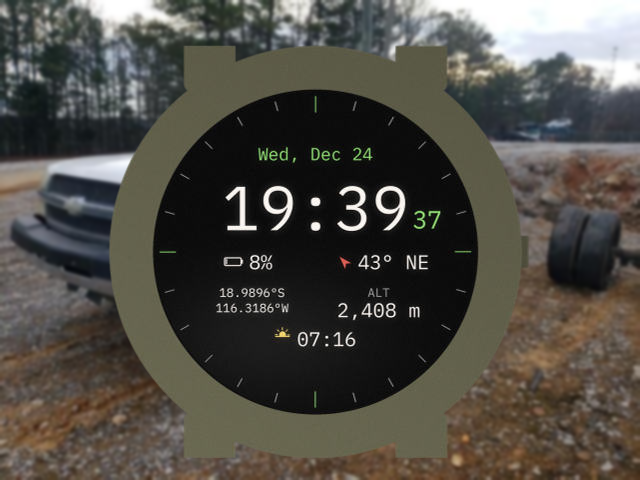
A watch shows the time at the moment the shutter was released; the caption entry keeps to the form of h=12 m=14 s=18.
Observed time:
h=19 m=39 s=37
